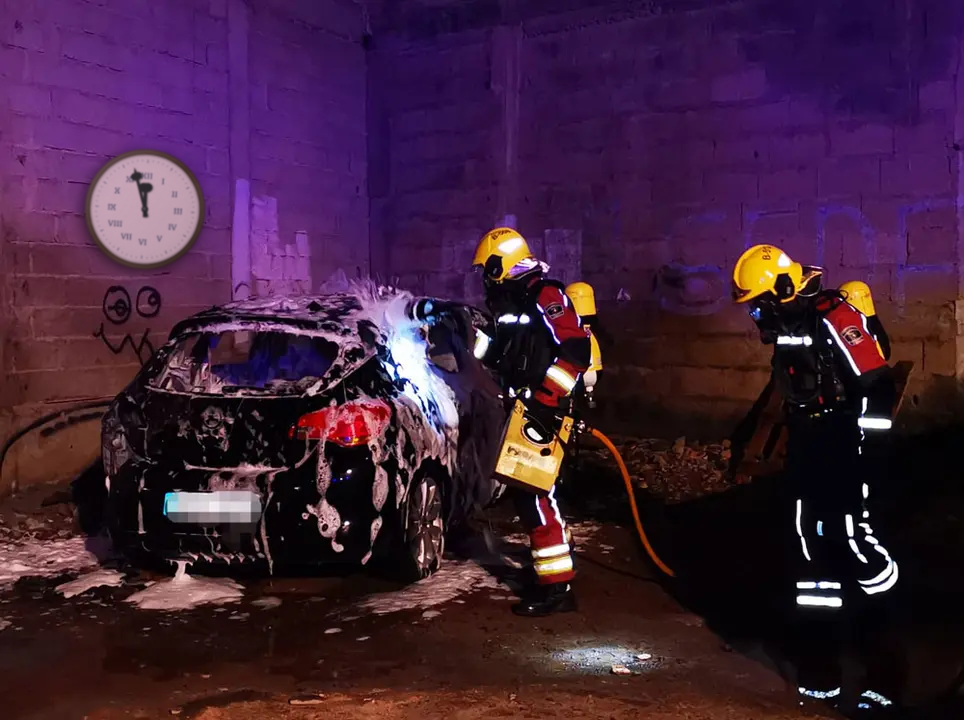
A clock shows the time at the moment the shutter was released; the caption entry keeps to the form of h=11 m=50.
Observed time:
h=11 m=57
